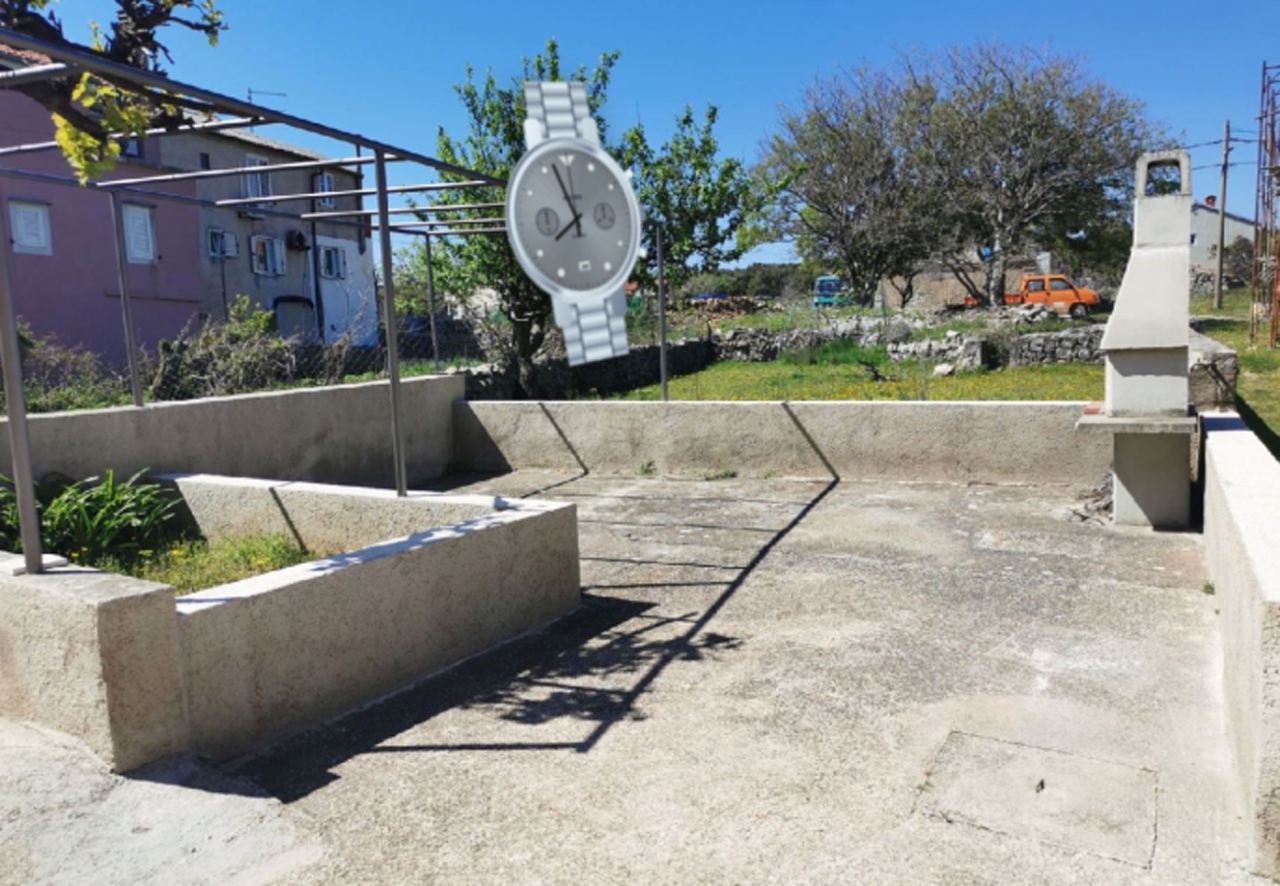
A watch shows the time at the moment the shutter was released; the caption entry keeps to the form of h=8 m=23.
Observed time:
h=7 m=57
